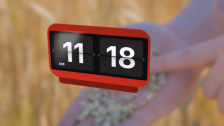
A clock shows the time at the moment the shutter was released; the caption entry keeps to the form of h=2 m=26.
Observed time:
h=11 m=18
